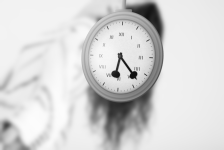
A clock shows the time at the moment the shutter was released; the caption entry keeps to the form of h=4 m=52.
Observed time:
h=6 m=23
